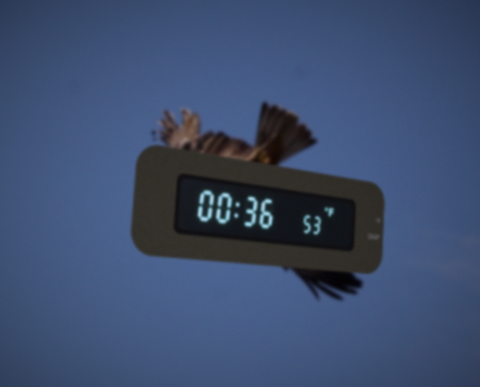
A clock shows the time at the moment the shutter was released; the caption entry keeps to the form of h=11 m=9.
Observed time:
h=0 m=36
